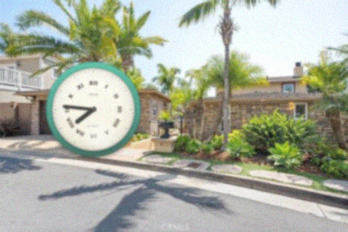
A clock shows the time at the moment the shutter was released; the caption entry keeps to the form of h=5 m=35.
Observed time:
h=7 m=46
